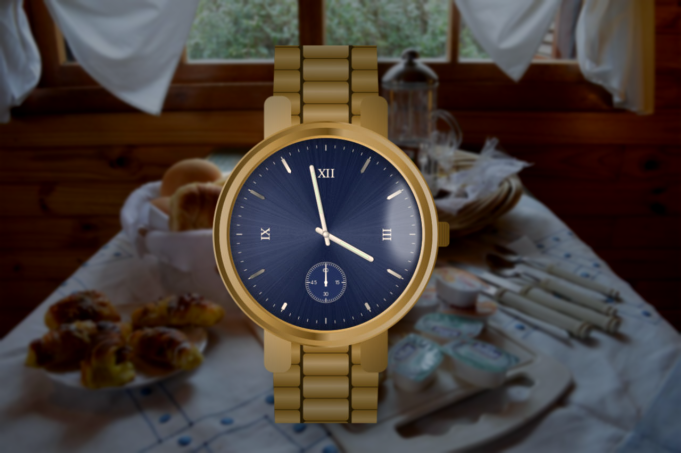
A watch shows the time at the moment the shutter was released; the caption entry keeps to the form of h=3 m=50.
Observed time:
h=3 m=58
